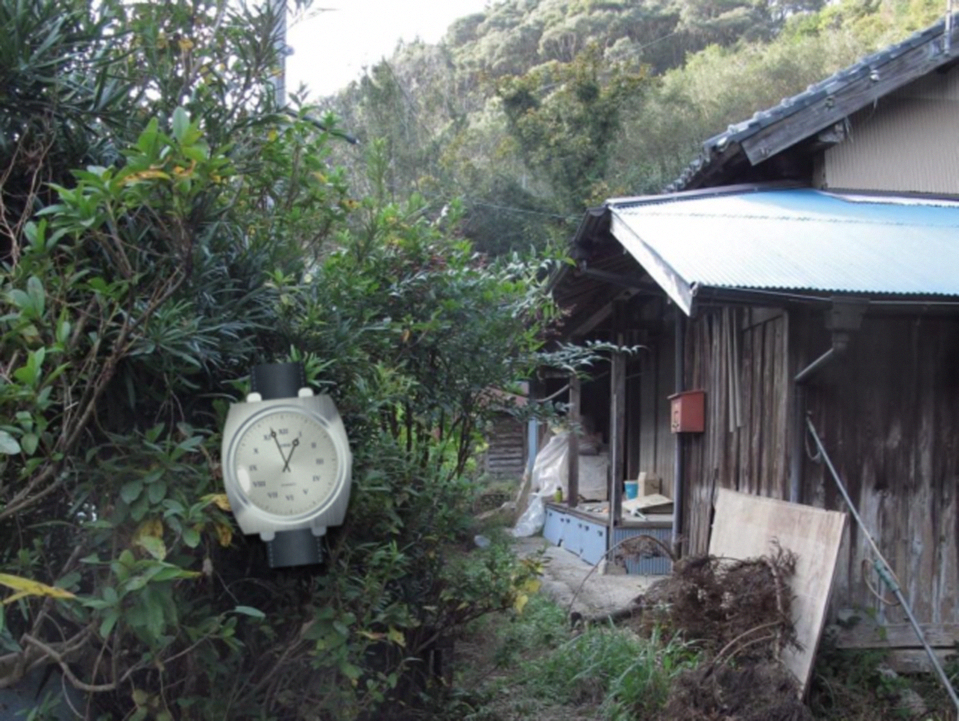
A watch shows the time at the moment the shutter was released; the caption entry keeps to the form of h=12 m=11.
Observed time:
h=12 m=57
